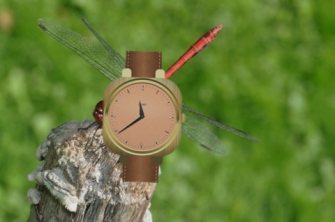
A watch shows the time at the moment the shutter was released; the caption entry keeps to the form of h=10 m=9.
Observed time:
h=11 m=39
